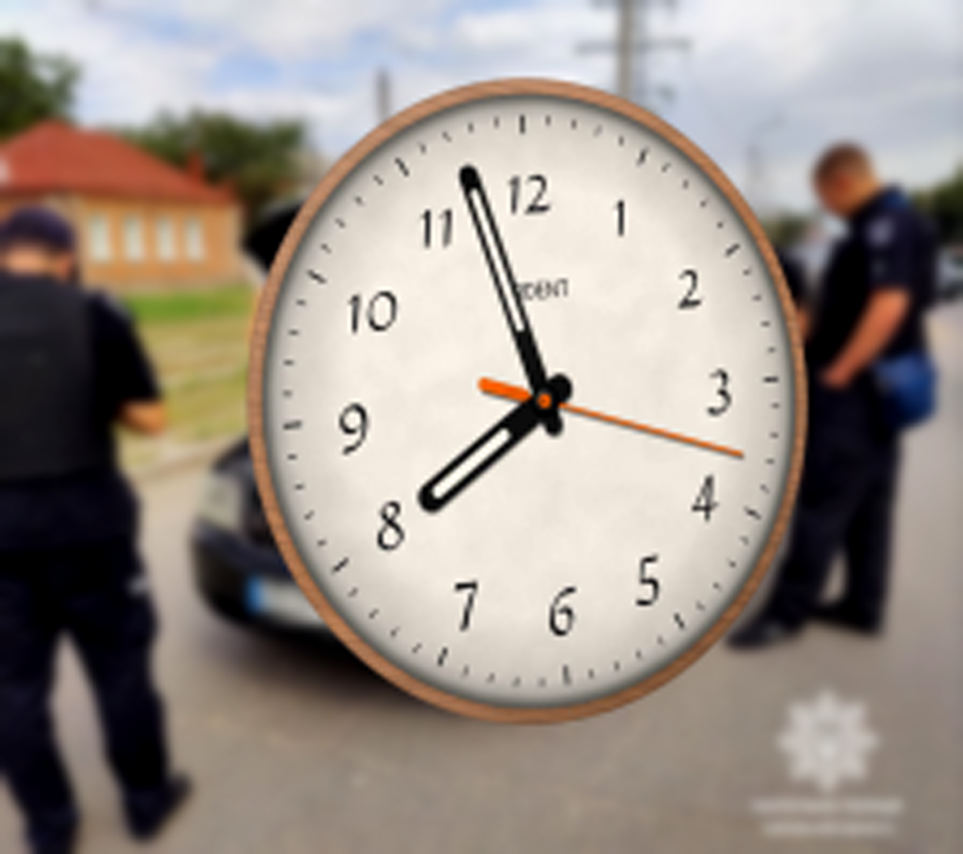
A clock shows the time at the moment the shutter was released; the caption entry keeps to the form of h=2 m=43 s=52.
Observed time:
h=7 m=57 s=18
